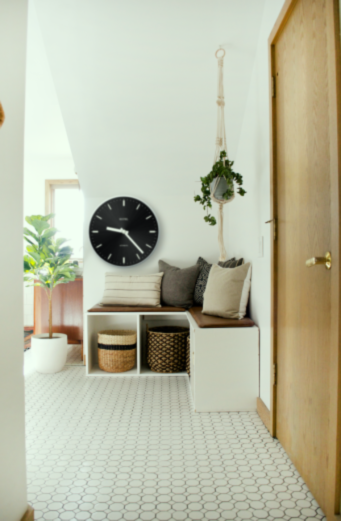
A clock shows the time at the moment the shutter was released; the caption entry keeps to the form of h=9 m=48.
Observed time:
h=9 m=23
